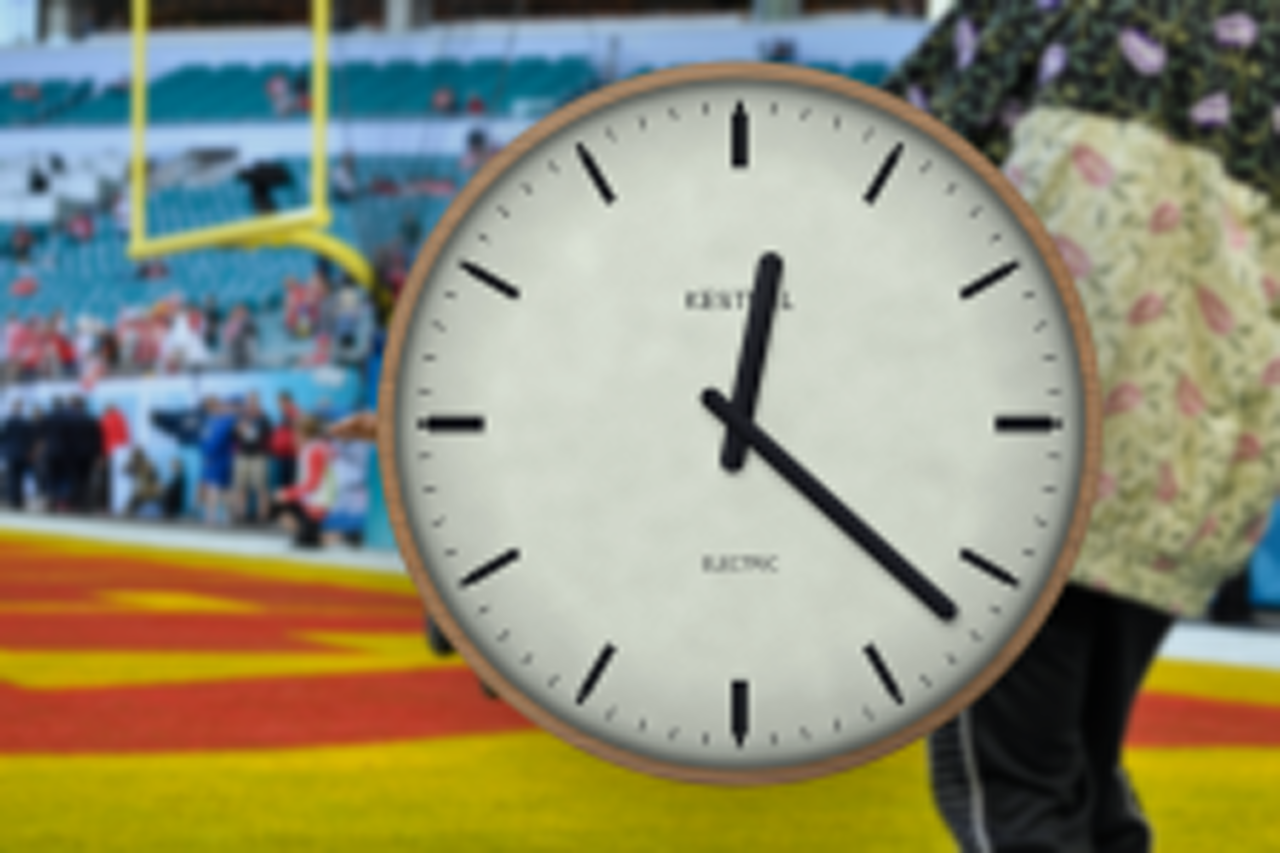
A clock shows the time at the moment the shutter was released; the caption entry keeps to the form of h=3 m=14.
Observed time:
h=12 m=22
